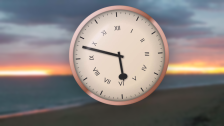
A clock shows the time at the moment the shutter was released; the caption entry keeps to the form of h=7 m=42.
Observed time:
h=5 m=48
